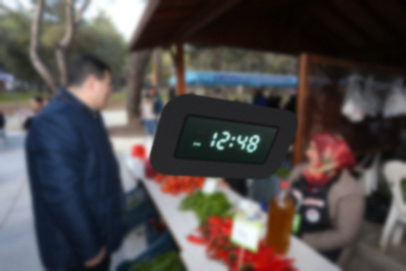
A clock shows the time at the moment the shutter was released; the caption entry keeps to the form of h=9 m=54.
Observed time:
h=12 m=48
